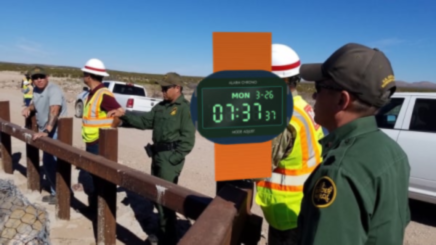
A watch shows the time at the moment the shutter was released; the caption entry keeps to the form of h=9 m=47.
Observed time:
h=7 m=37
